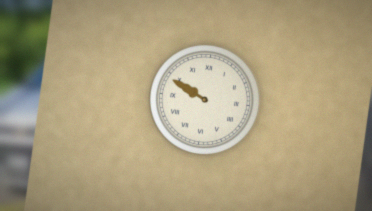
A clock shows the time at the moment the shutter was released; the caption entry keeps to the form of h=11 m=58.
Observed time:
h=9 m=49
